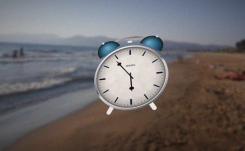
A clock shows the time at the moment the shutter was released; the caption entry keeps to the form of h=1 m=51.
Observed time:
h=5 m=54
